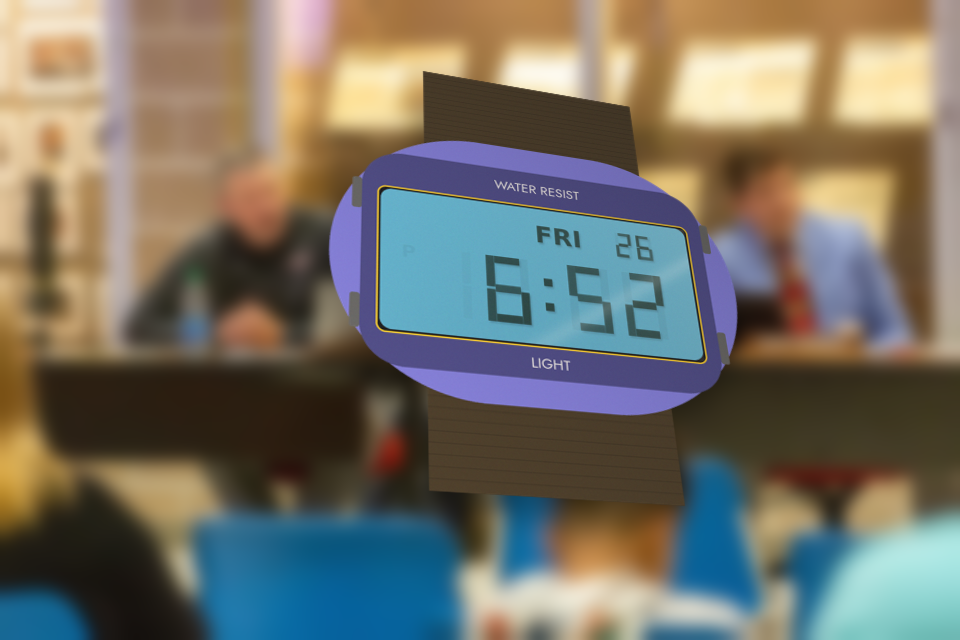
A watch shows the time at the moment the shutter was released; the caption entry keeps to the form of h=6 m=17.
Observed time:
h=6 m=52
